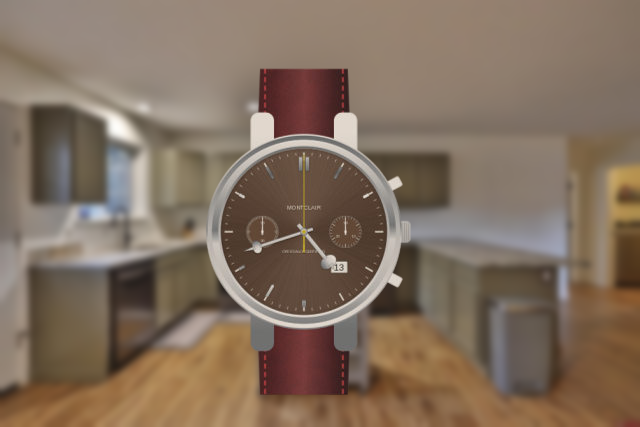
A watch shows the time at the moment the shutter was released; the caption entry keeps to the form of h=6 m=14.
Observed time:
h=4 m=42
